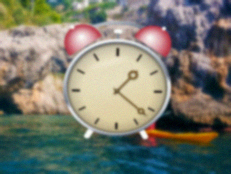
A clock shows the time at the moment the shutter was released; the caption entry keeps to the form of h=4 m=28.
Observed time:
h=1 m=22
